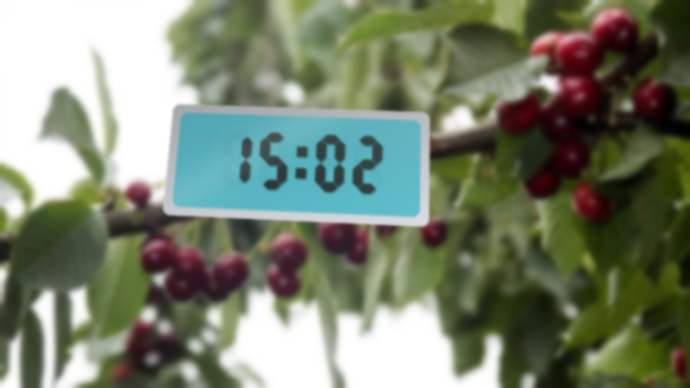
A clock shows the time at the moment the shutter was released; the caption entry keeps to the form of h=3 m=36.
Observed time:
h=15 m=2
